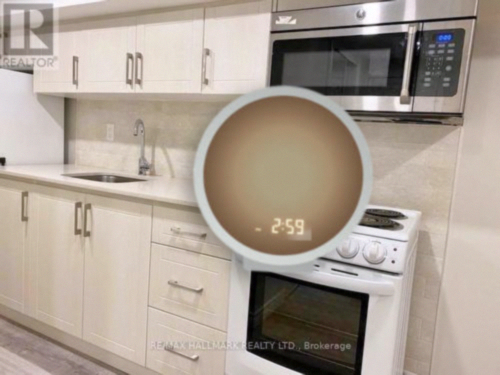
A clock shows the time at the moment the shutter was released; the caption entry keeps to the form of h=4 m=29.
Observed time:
h=2 m=59
